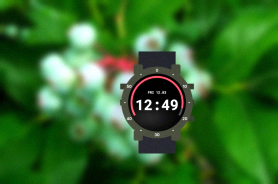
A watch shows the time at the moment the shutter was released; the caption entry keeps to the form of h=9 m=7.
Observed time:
h=12 m=49
